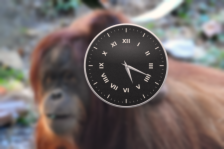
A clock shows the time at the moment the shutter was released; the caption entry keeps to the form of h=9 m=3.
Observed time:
h=5 m=19
